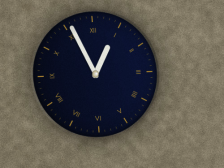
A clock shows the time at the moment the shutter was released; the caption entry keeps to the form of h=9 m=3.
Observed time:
h=12 m=56
